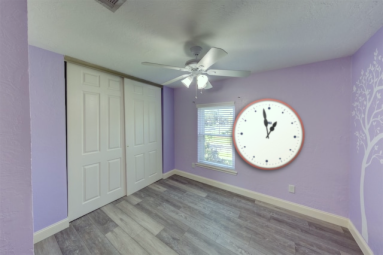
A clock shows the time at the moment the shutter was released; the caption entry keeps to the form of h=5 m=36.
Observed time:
h=12 m=58
